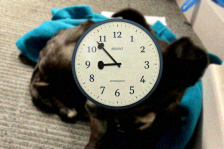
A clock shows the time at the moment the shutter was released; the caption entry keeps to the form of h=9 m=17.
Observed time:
h=8 m=53
